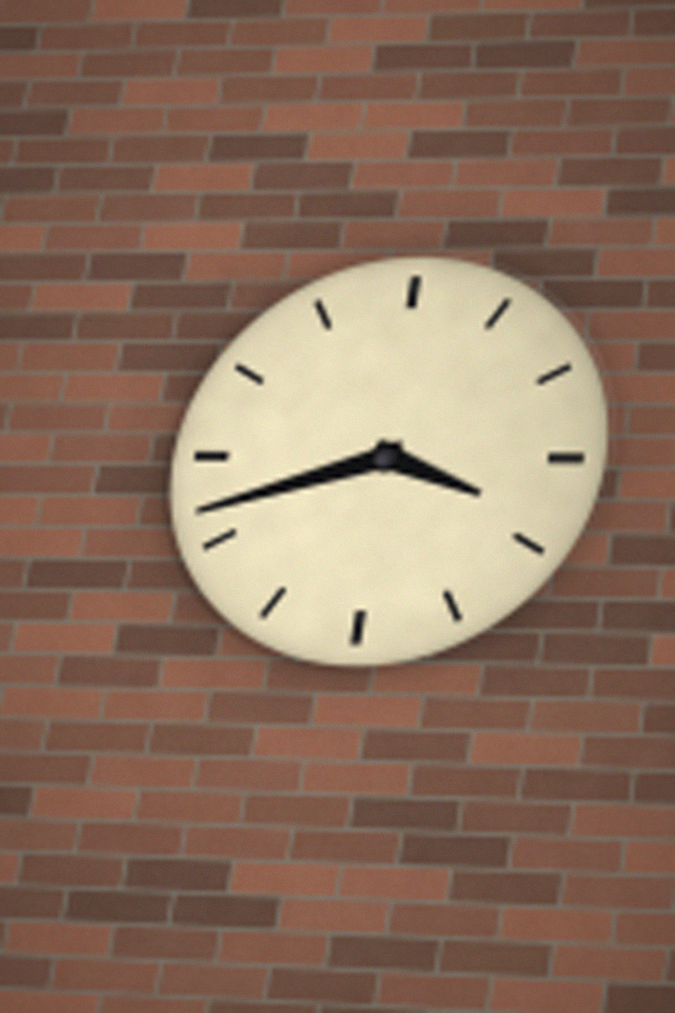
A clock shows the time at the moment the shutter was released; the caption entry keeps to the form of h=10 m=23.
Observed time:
h=3 m=42
